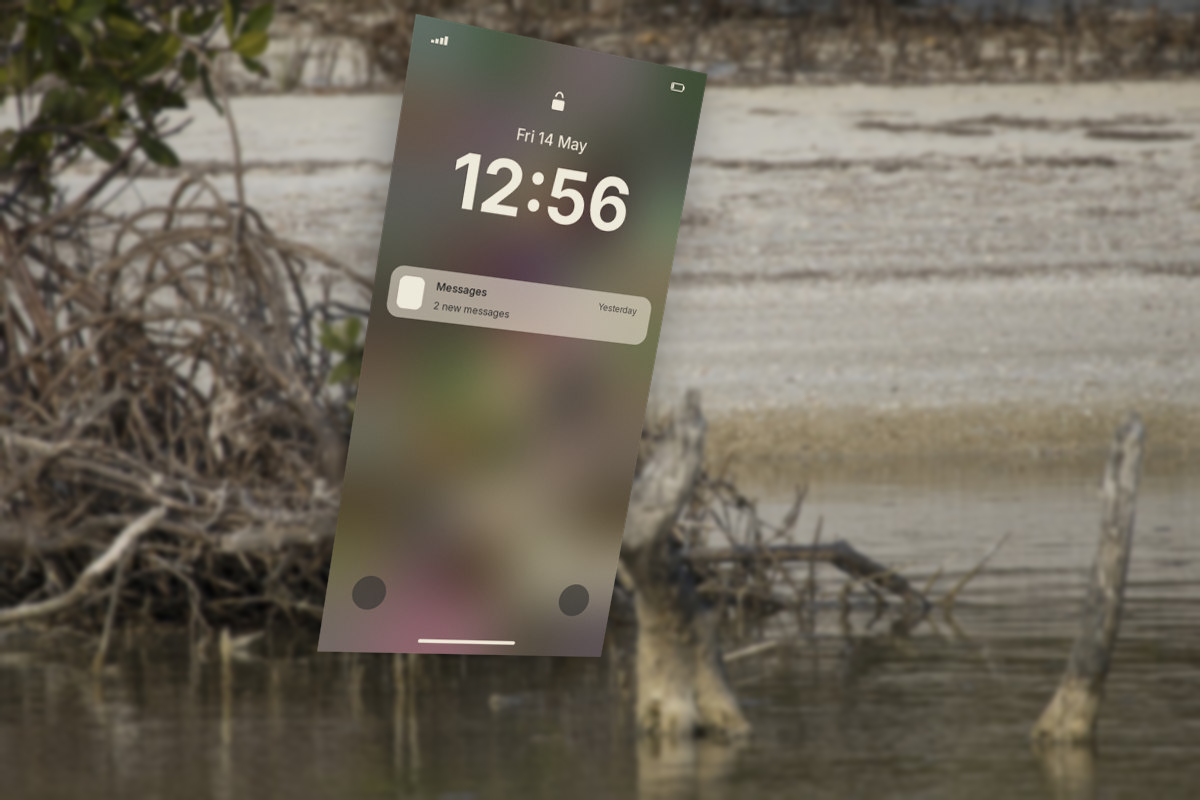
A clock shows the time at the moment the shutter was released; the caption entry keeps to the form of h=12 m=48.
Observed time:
h=12 m=56
